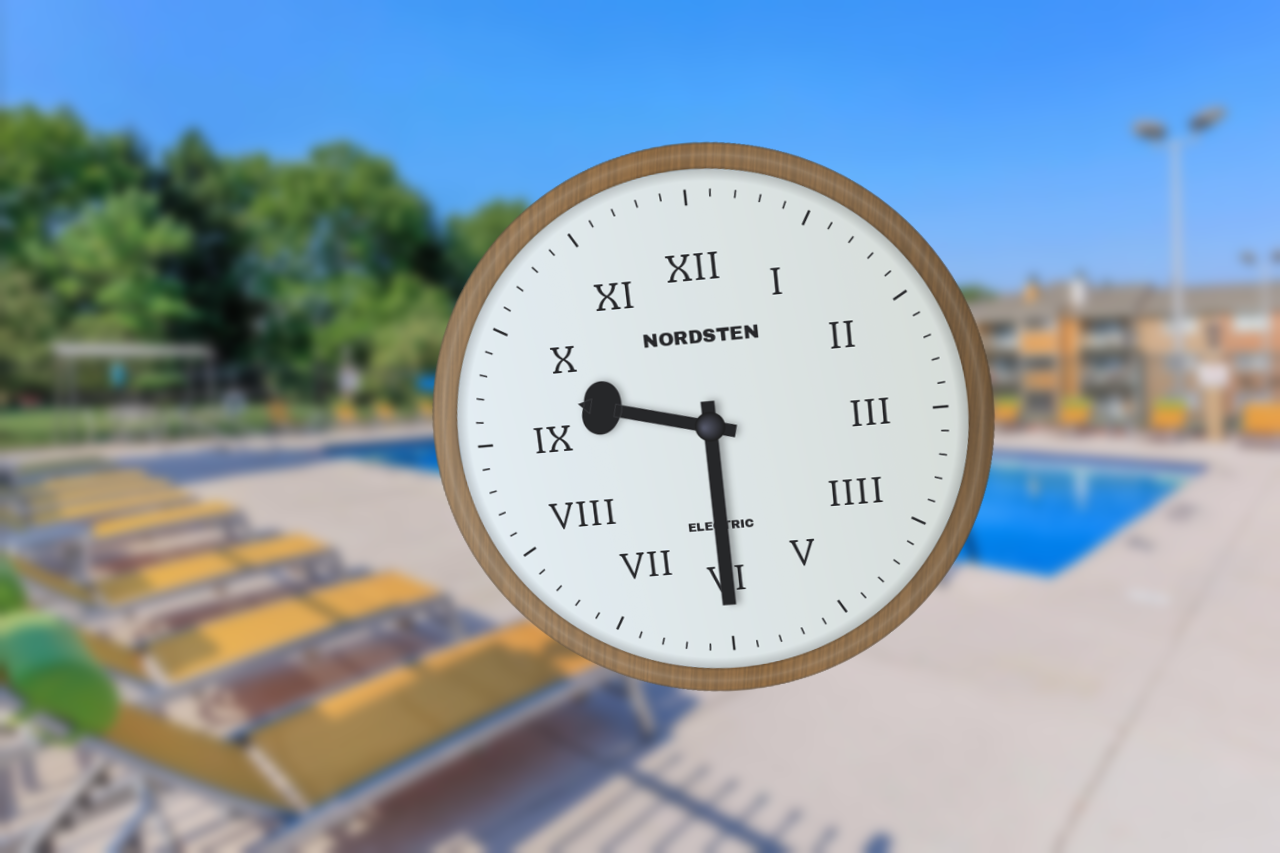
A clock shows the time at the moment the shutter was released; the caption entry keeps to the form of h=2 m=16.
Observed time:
h=9 m=30
